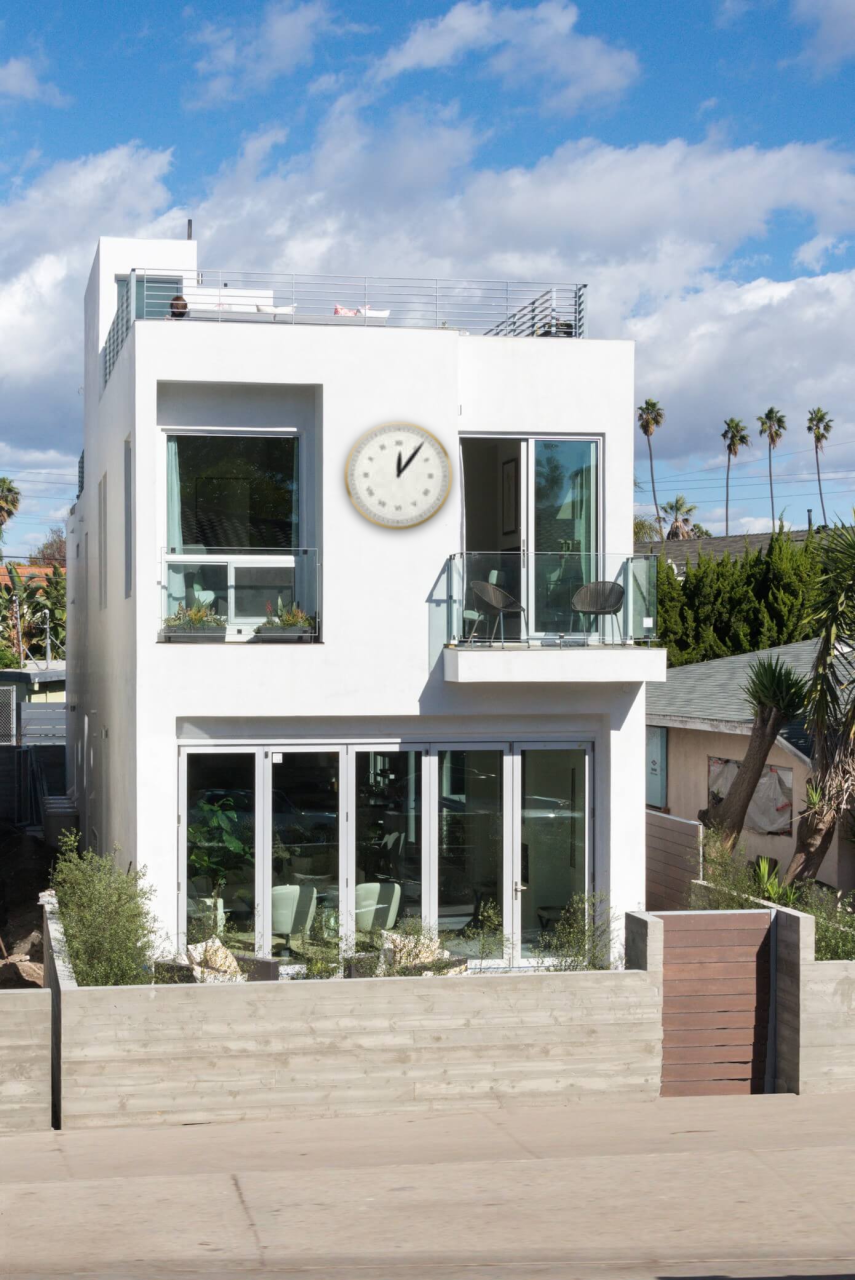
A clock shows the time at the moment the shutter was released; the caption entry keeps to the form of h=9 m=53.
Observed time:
h=12 m=6
